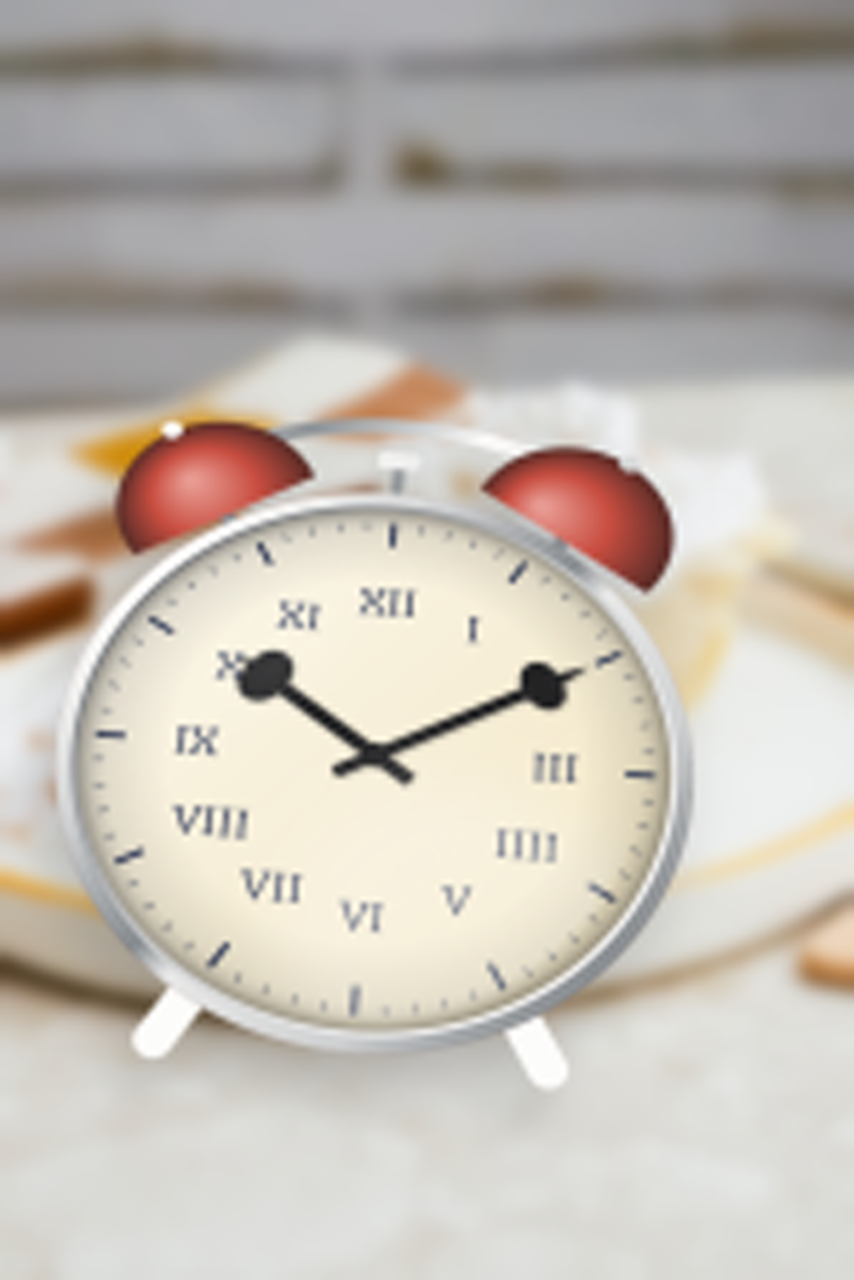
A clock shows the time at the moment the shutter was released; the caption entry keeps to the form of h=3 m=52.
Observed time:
h=10 m=10
